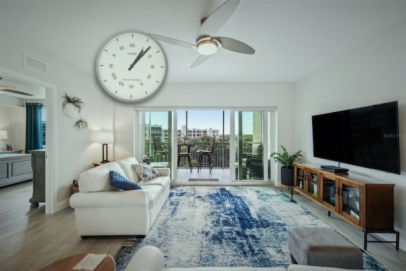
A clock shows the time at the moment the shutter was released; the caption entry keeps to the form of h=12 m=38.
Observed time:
h=1 m=7
